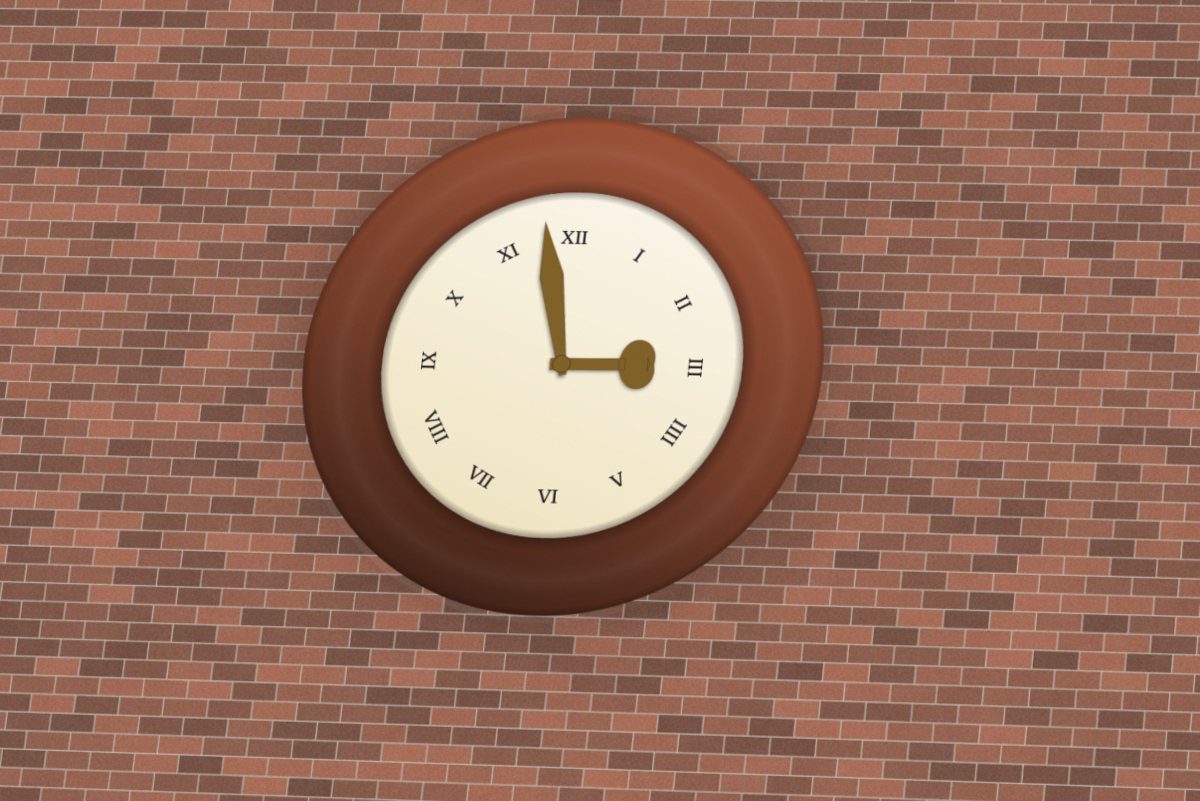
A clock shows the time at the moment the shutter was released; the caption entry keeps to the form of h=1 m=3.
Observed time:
h=2 m=58
